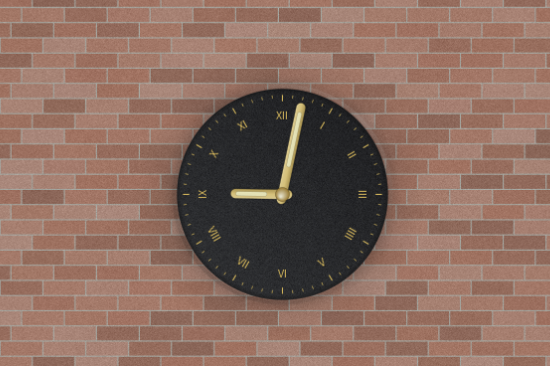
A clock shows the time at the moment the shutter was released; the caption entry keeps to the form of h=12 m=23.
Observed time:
h=9 m=2
